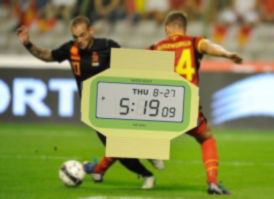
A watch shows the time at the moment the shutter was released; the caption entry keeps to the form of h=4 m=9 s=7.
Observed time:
h=5 m=19 s=9
